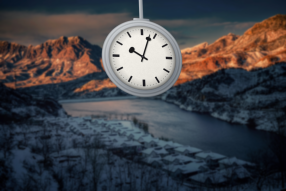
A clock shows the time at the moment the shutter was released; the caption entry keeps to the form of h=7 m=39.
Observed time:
h=10 m=3
